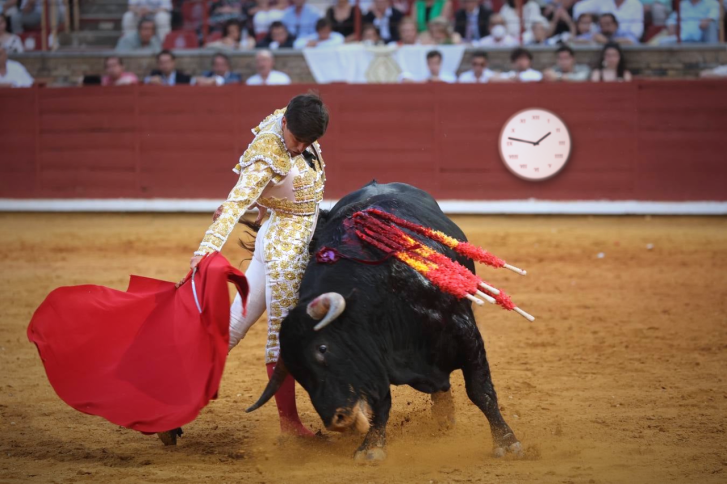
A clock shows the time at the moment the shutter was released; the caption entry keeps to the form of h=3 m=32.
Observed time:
h=1 m=47
